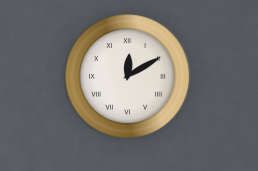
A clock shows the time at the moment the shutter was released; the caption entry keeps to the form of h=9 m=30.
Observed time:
h=12 m=10
